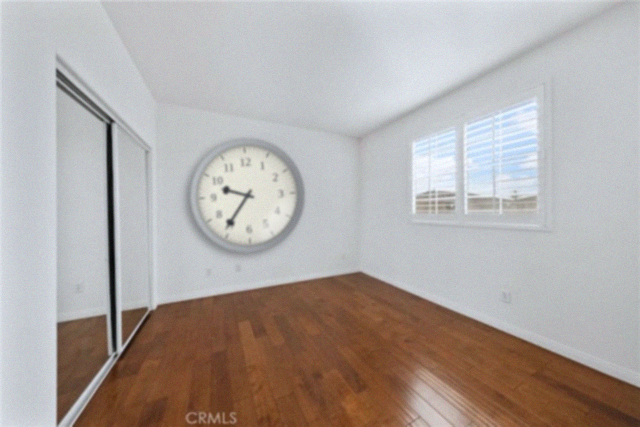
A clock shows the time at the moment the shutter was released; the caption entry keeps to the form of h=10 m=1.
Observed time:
h=9 m=36
